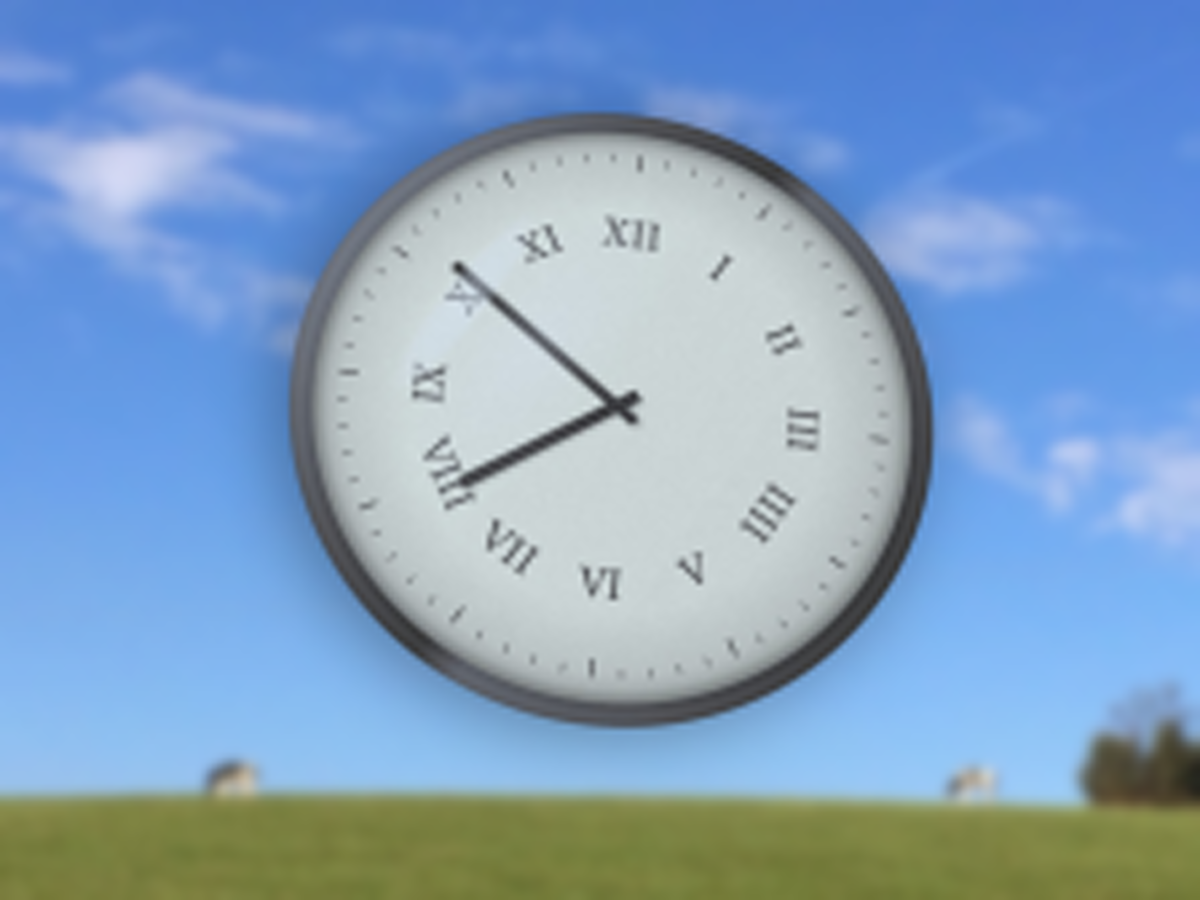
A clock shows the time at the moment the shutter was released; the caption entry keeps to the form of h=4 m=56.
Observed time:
h=7 m=51
